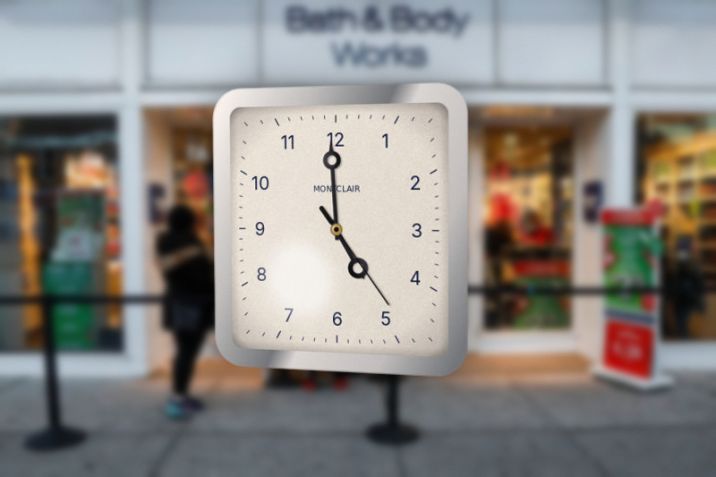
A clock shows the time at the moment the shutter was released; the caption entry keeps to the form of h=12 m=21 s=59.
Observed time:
h=4 m=59 s=24
